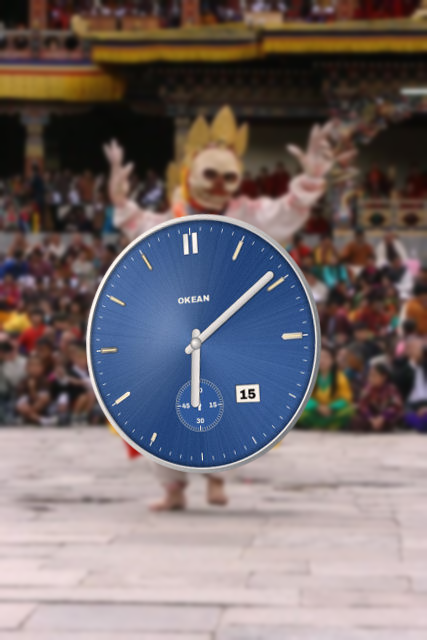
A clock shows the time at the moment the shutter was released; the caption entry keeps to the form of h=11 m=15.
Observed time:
h=6 m=9
